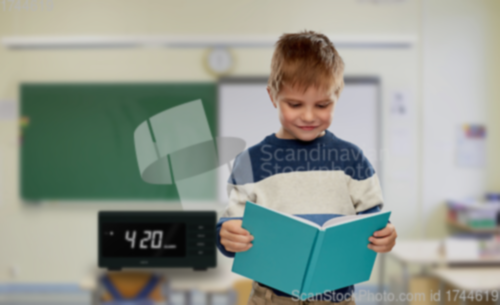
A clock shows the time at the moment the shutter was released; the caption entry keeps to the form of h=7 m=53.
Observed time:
h=4 m=20
